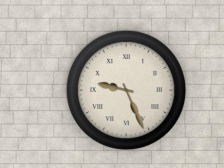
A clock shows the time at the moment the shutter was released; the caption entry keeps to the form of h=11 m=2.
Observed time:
h=9 m=26
